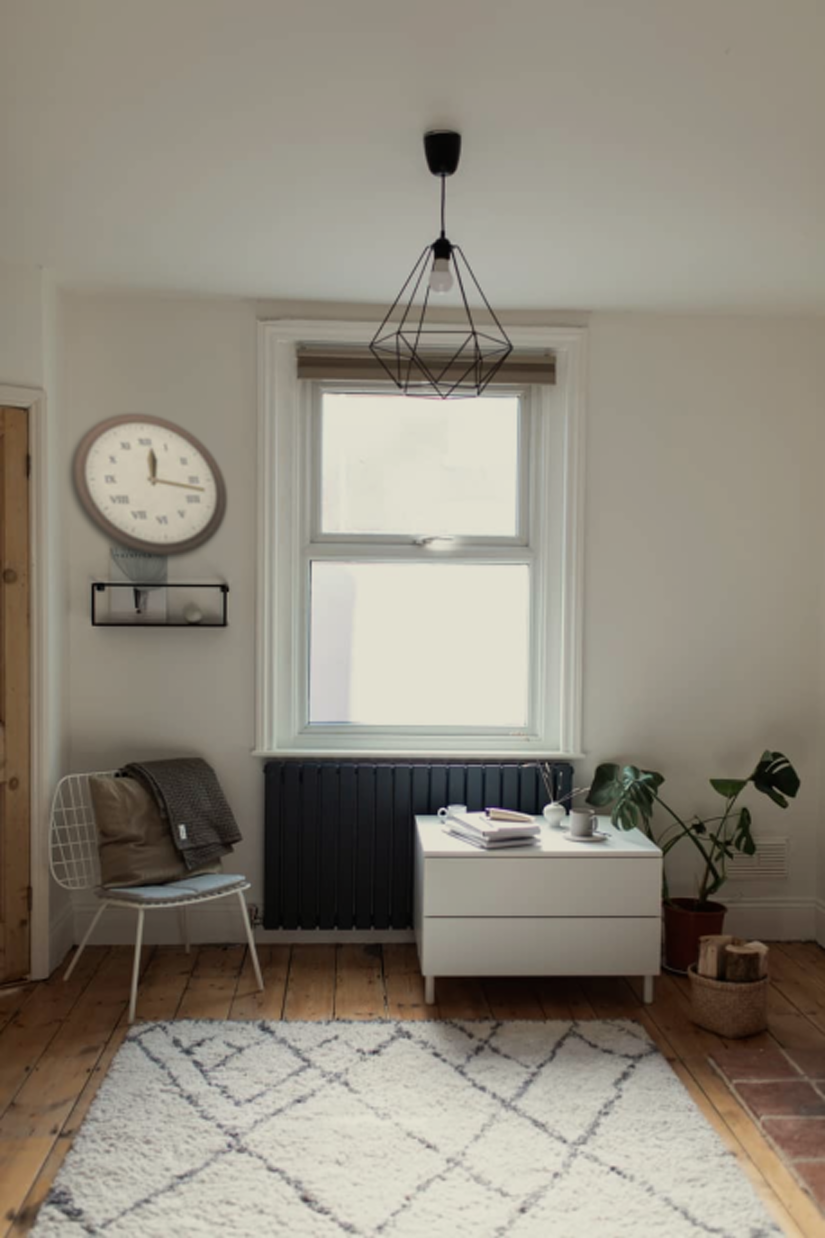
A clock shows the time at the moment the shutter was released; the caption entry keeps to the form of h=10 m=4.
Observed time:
h=12 m=17
